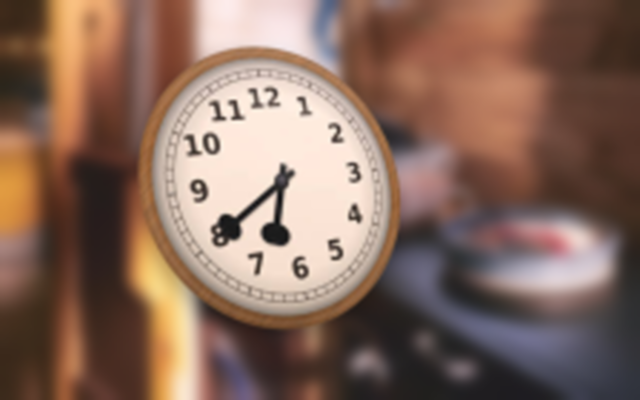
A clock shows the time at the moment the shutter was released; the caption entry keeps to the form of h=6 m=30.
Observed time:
h=6 m=40
